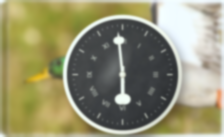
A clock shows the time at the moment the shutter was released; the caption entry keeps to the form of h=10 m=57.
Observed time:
h=5 m=59
